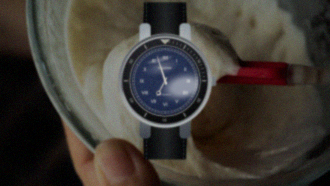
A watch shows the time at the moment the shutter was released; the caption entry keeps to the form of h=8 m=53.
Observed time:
h=6 m=57
